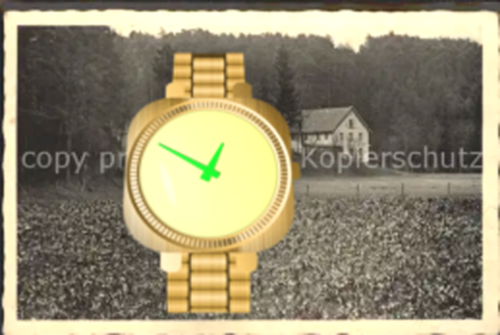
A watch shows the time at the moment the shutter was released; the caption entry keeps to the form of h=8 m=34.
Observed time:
h=12 m=50
